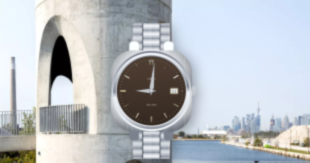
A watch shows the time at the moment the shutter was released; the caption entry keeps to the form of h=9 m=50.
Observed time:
h=9 m=1
